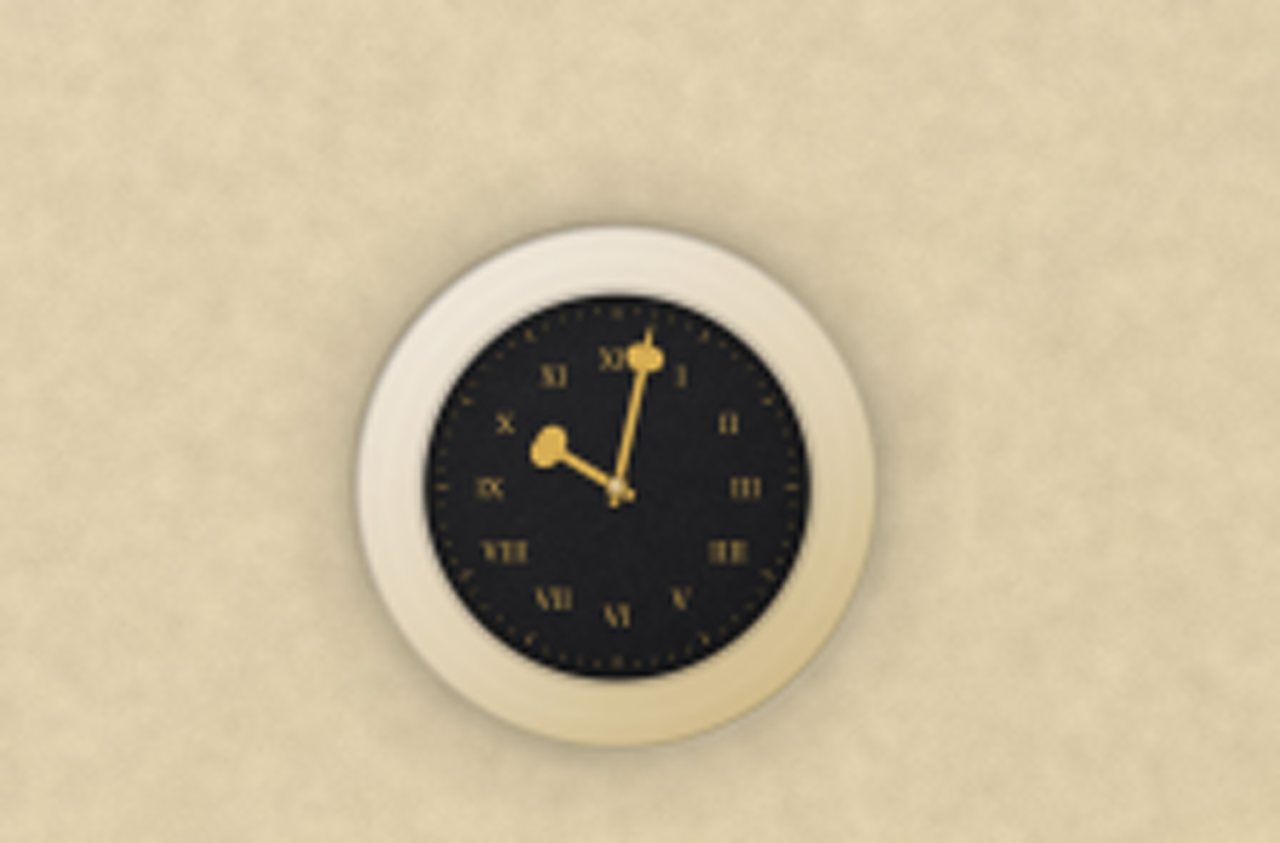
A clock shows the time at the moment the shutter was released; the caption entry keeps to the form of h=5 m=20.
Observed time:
h=10 m=2
